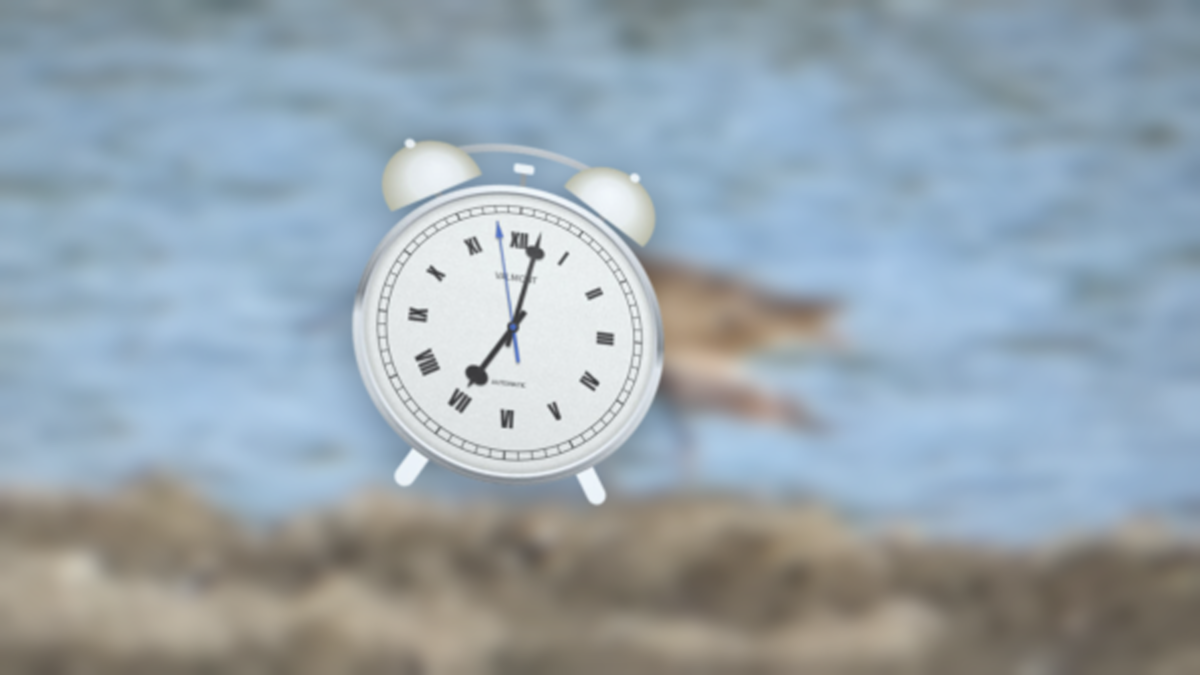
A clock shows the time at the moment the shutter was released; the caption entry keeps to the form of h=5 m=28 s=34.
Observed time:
h=7 m=1 s=58
